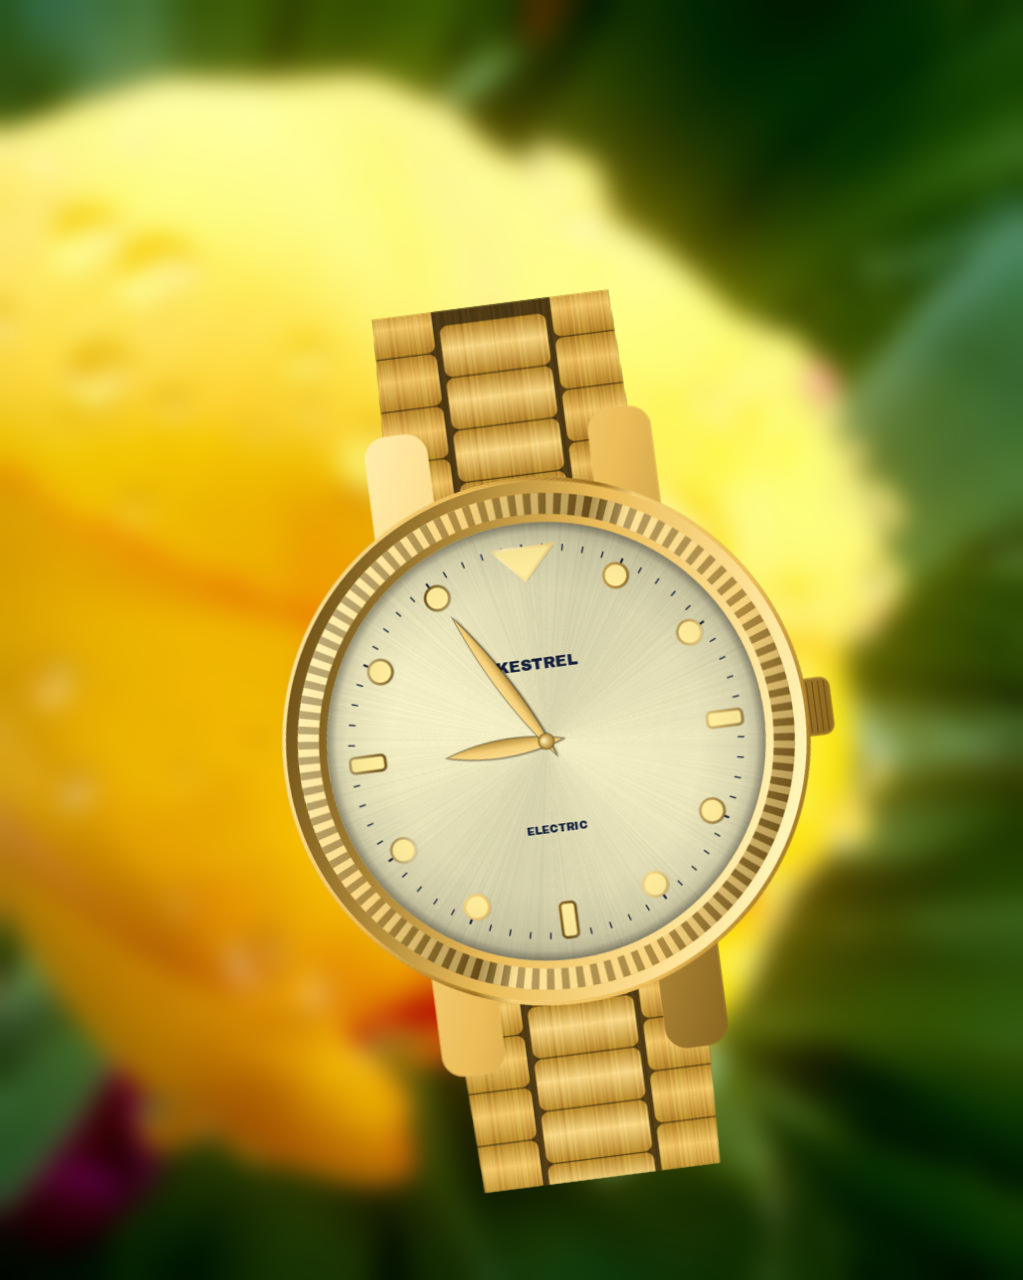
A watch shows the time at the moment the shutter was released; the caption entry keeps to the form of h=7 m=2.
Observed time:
h=8 m=55
